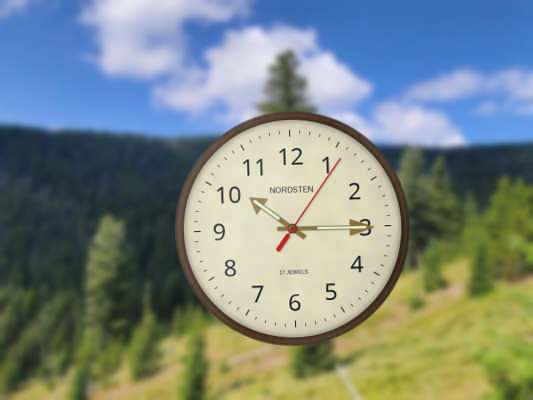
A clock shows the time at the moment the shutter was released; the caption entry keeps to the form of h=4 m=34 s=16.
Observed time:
h=10 m=15 s=6
